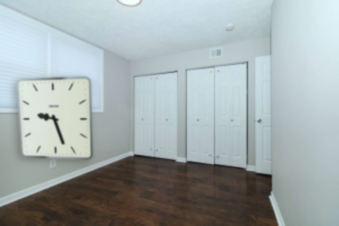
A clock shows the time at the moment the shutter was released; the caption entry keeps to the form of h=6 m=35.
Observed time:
h=9 m=27
